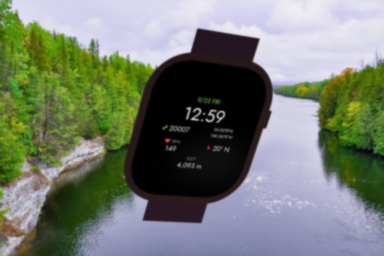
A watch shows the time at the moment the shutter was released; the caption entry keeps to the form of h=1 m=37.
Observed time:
h=12 m=59
